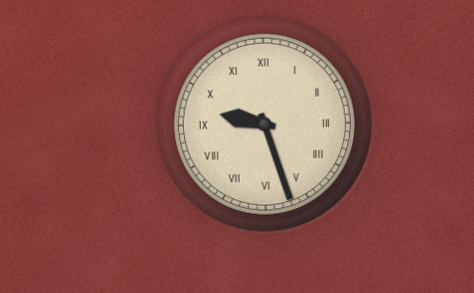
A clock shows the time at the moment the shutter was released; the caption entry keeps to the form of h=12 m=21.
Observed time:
h=9 m=27
